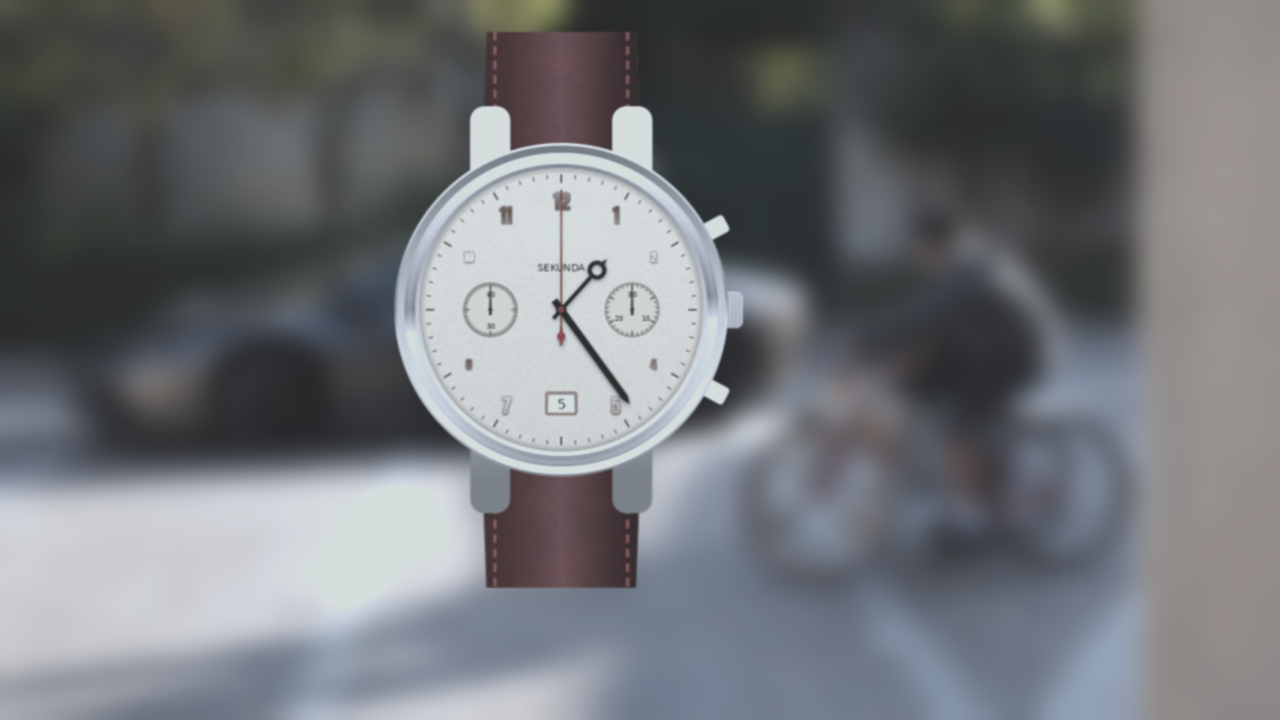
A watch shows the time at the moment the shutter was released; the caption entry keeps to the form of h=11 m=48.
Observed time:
h=1 m=24
